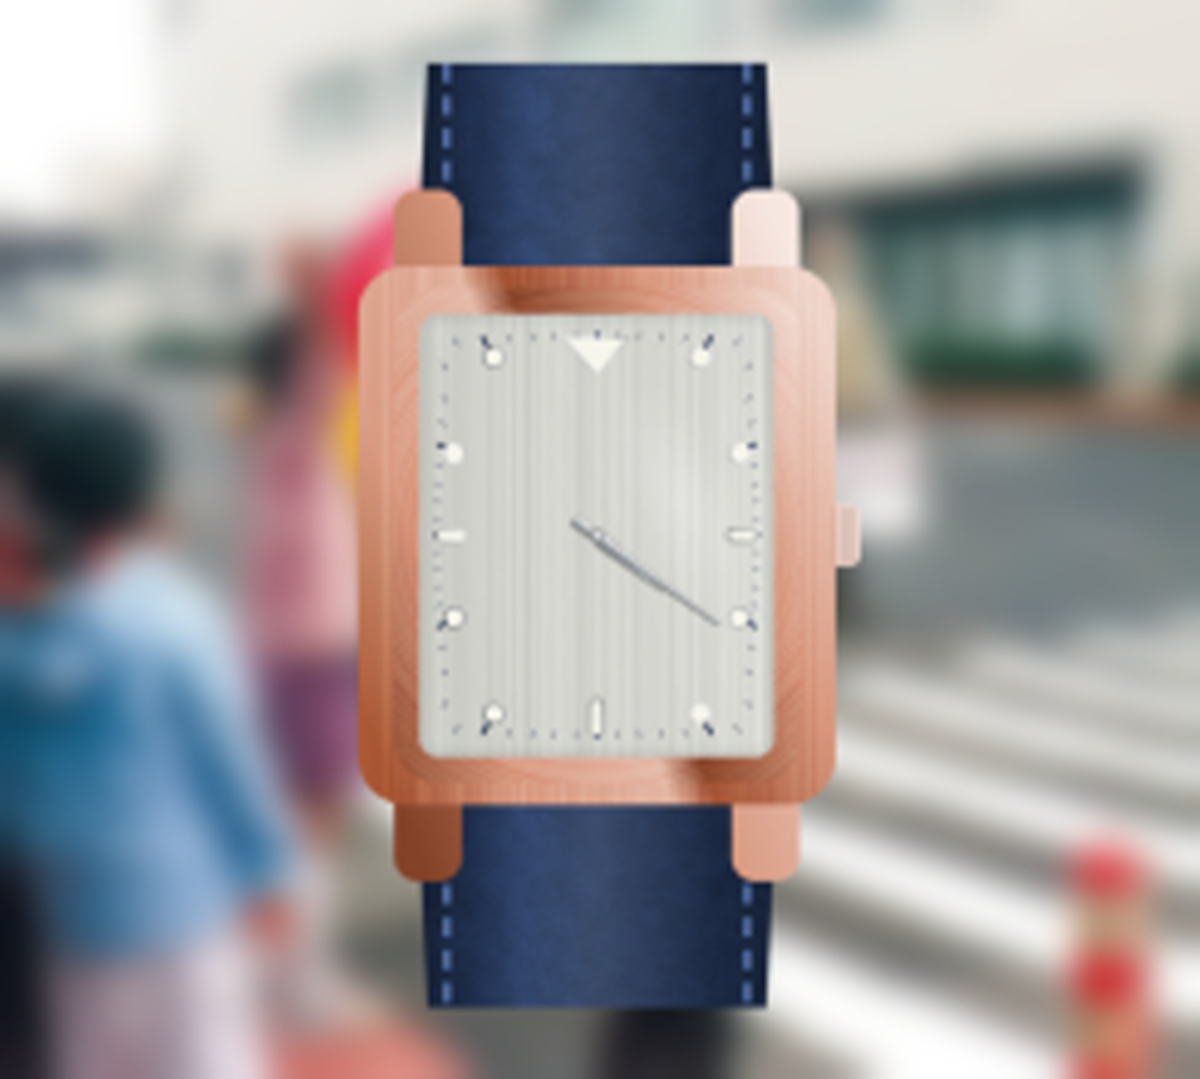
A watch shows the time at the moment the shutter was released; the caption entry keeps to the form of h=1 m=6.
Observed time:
h=4 m=21
